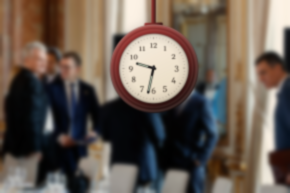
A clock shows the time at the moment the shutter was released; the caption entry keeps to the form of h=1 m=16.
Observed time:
h=9 m=32
